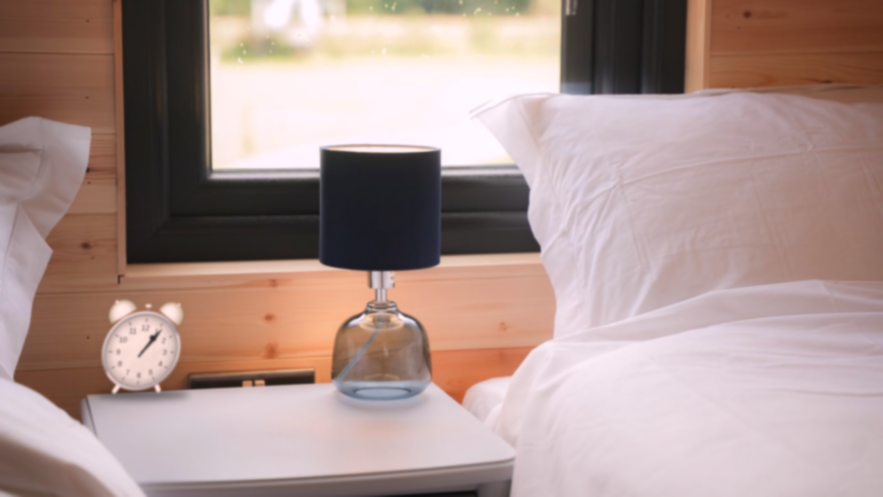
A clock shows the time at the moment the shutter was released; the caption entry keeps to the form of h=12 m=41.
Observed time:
h=1 m=6
